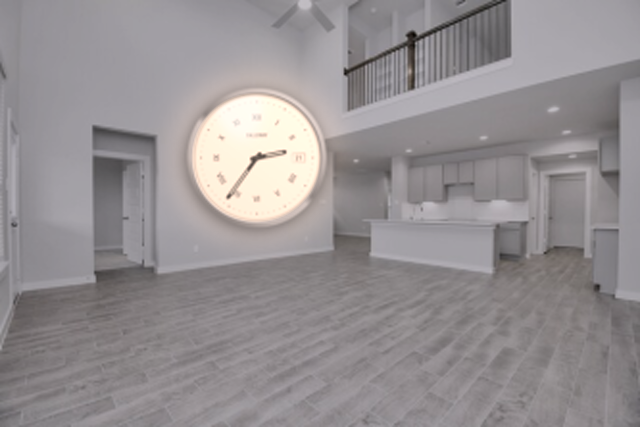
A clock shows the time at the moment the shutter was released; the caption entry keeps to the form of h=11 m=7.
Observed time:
h=2 m=36
